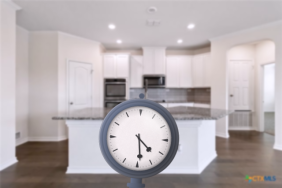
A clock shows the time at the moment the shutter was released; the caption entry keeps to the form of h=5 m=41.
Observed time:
h=4 m=29
